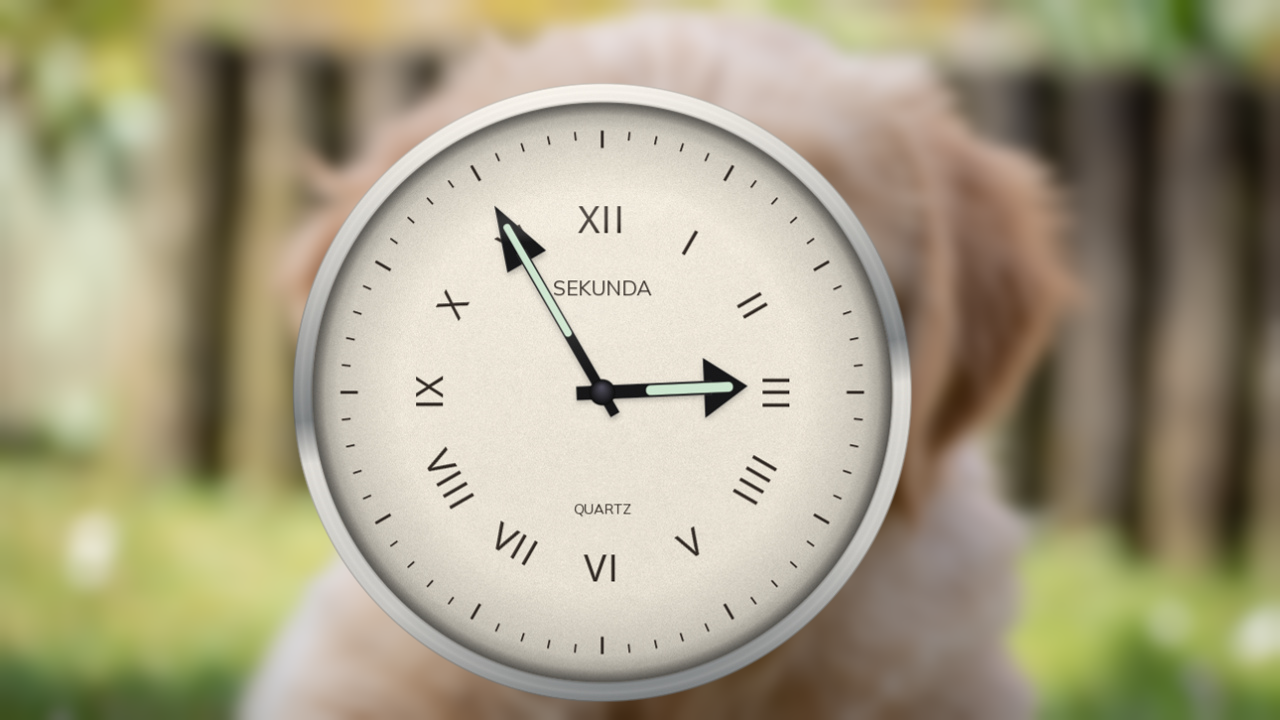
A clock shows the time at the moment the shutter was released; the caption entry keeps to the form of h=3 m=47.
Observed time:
h=2 m=55
